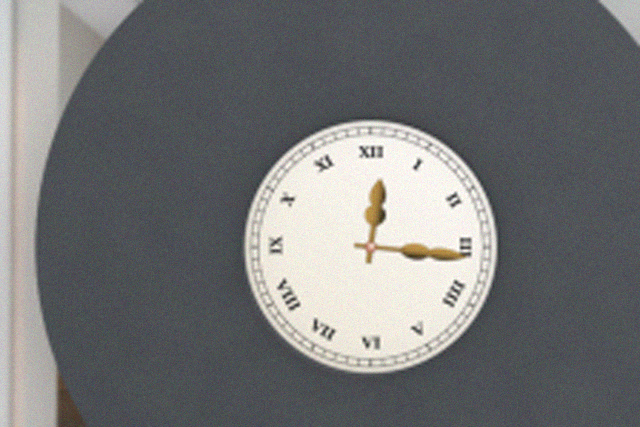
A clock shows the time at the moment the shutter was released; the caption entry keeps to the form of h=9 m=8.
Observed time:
h=12 m=16
